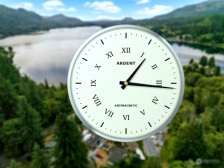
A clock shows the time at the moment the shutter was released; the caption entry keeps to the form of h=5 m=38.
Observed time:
h=1 m=16
